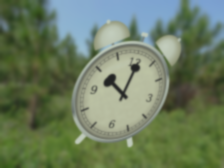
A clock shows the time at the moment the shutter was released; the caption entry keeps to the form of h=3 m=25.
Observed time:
h=10 m=1
